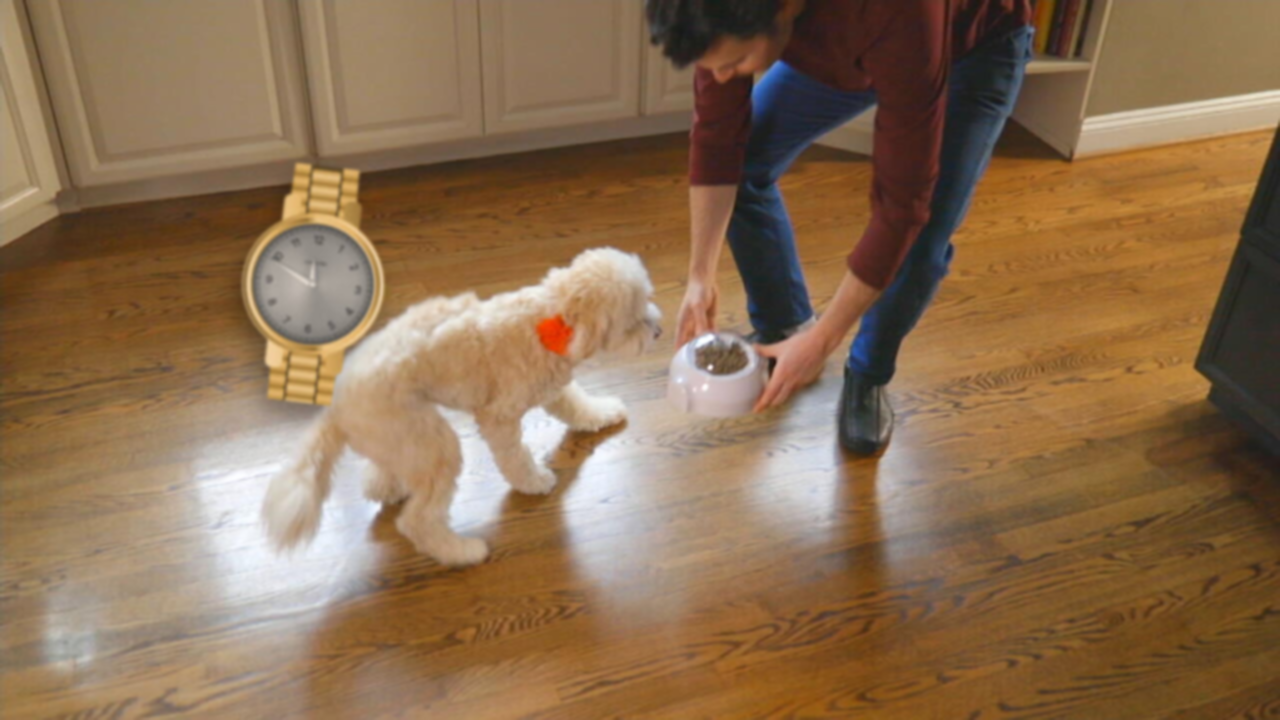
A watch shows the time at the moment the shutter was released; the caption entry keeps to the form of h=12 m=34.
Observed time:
h=11 m=49
